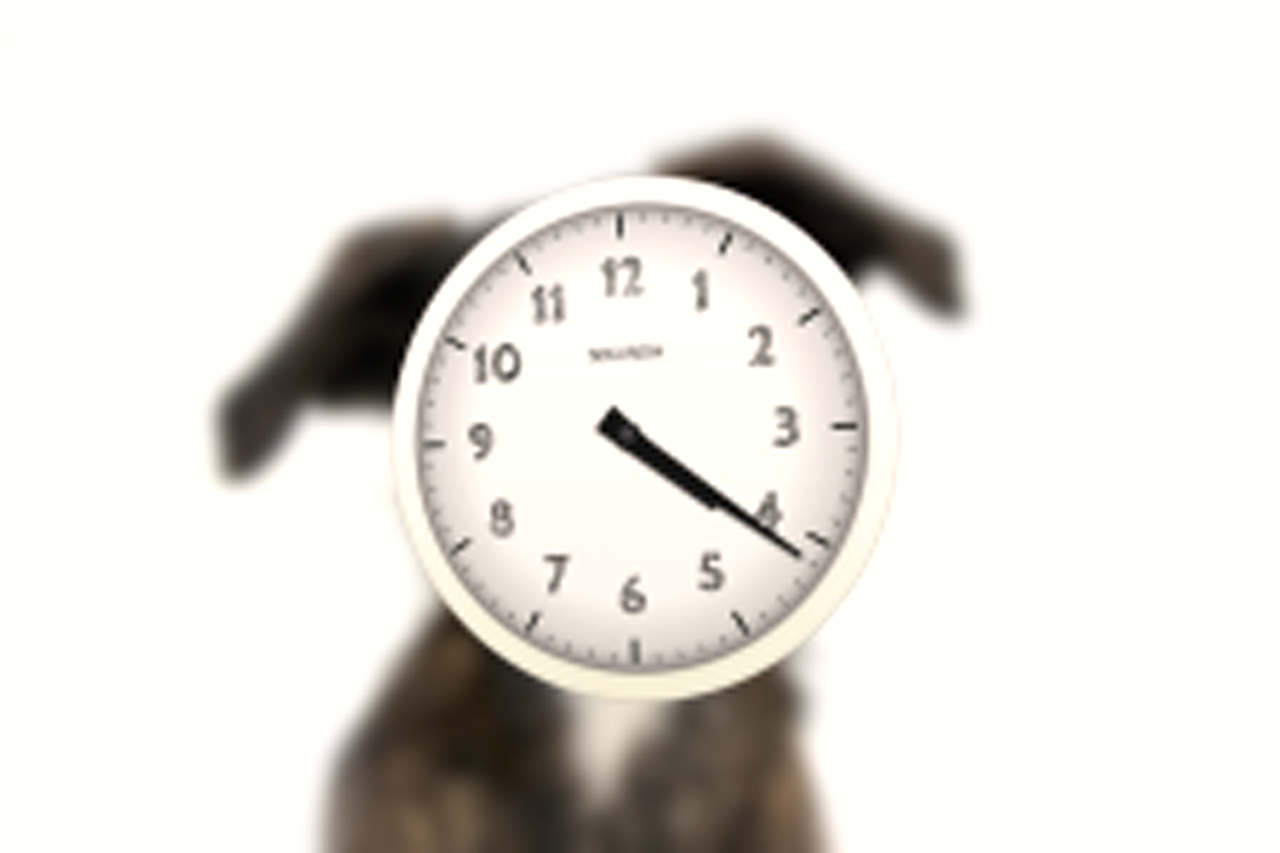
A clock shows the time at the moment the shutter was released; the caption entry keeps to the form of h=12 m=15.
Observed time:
h=4 m=21
